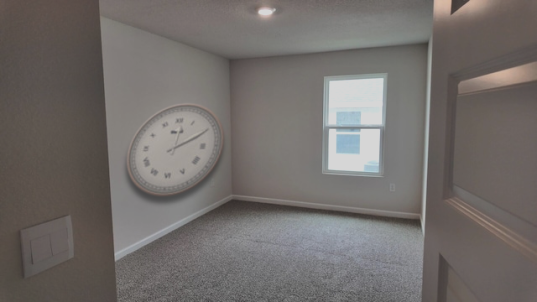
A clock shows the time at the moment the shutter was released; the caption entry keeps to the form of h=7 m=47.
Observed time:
h=12 m=10
